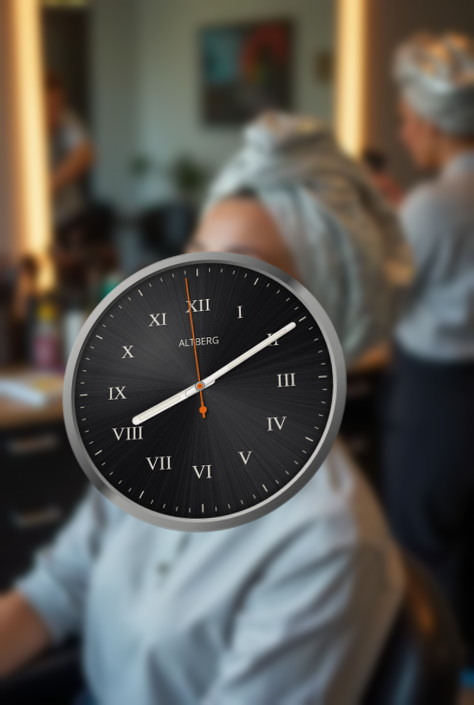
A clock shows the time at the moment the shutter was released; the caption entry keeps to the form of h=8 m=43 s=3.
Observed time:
h=8 m=9 s=59
